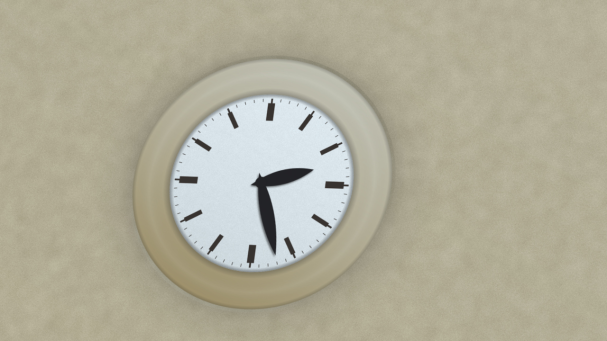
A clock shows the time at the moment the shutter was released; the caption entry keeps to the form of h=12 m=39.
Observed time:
h=2 m=27
